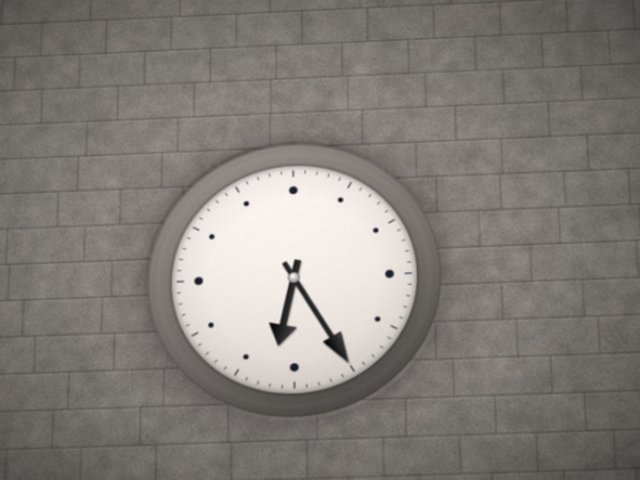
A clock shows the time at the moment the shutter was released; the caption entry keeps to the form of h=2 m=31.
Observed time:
h=6 m=25
